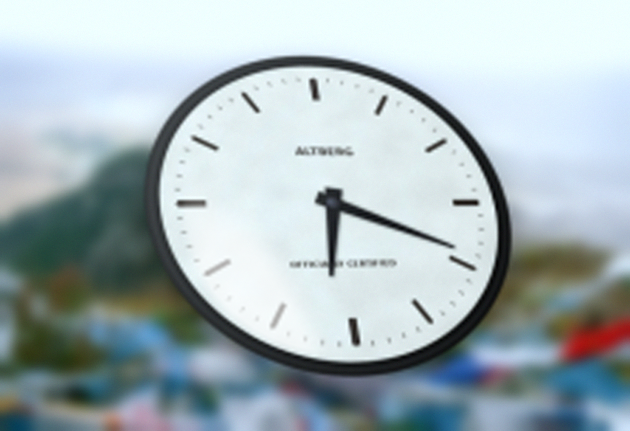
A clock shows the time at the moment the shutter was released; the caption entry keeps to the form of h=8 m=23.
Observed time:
h=6 m=19
